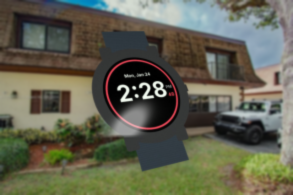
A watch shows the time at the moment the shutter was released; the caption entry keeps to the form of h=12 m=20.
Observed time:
h=2 m=28
